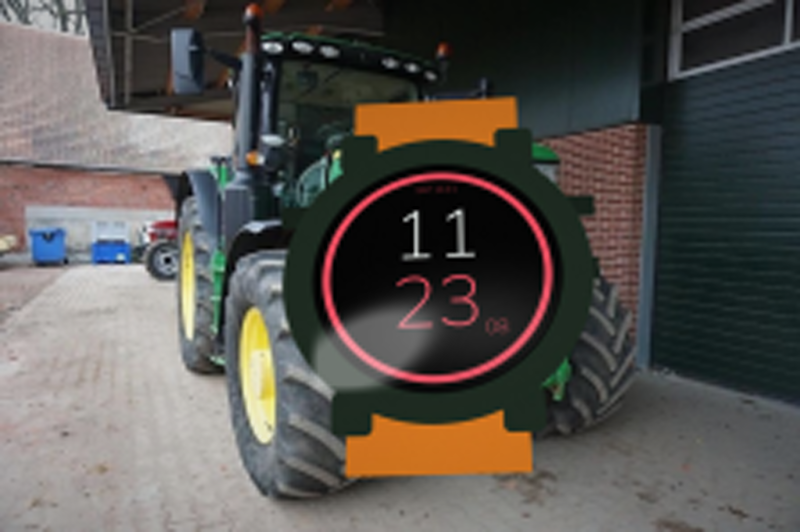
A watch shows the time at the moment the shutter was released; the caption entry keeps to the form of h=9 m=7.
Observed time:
h=11 m=23
